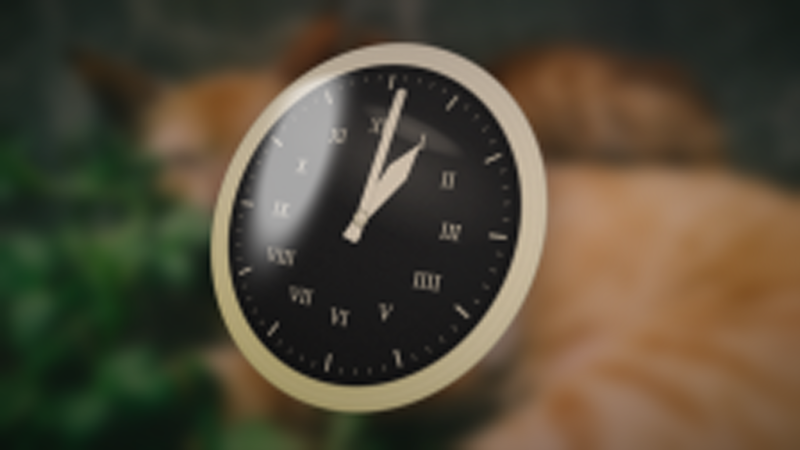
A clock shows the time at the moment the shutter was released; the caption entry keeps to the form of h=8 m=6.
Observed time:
h=1 m=1
